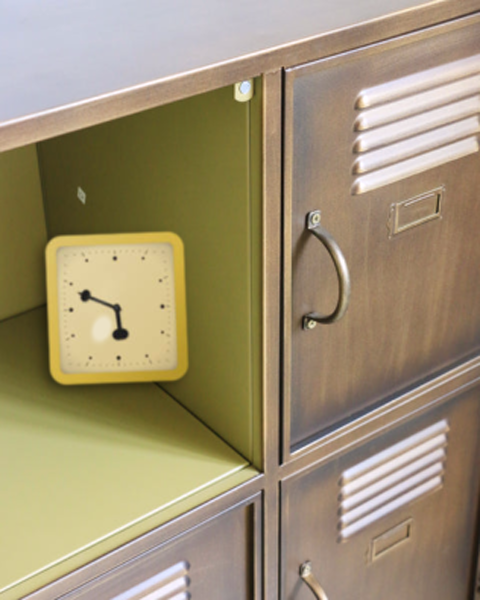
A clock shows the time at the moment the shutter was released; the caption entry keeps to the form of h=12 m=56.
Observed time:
h=5 m=49
